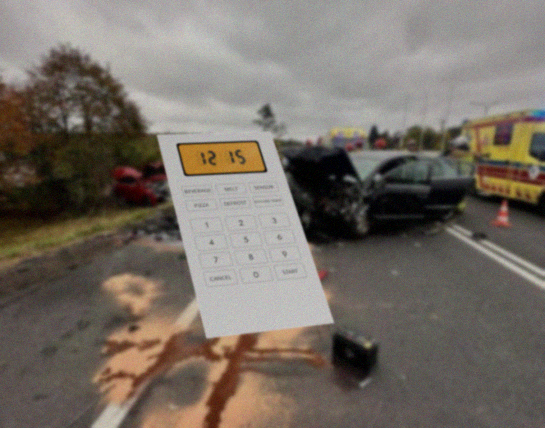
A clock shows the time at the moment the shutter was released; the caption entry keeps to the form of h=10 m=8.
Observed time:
h=12 m=15
